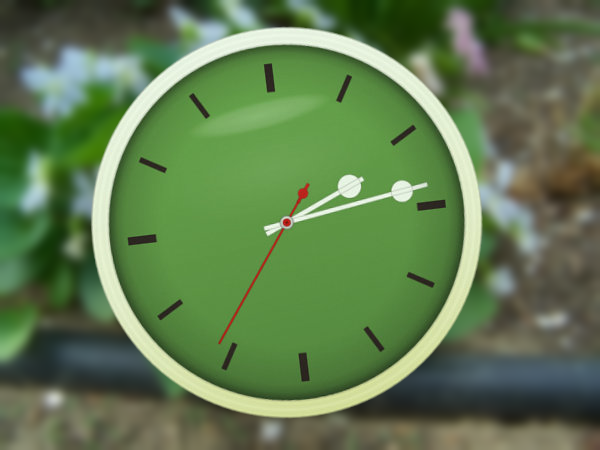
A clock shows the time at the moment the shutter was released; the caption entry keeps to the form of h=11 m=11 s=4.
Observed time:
h=2 m=13 s=36
